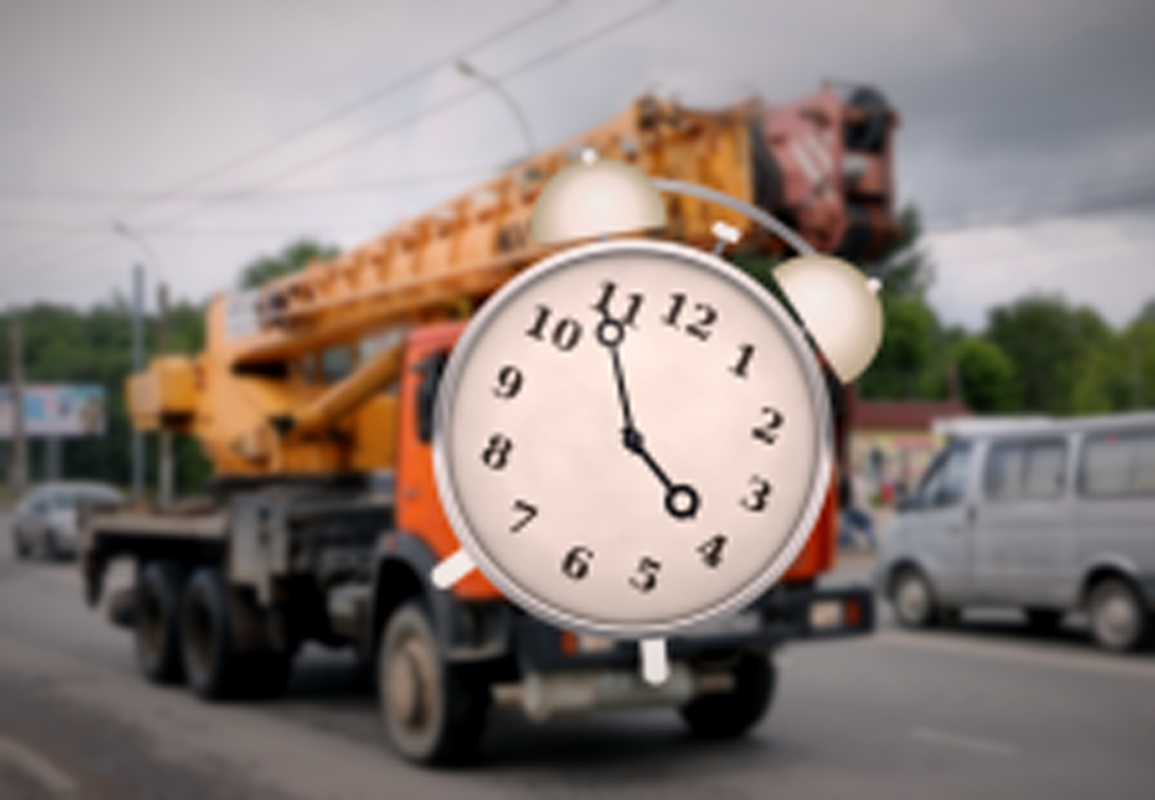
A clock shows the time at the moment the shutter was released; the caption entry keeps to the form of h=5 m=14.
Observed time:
h=3 m=54
